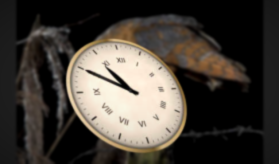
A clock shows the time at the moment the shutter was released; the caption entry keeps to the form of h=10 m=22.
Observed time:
h=10 m=50
